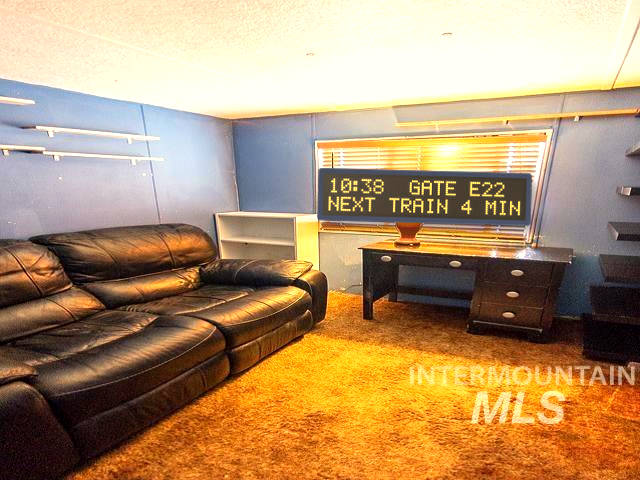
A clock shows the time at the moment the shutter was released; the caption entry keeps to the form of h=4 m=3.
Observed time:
h=10 m=38
